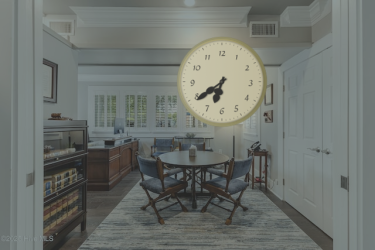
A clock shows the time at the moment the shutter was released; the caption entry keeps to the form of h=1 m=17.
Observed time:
h=6 m=39
